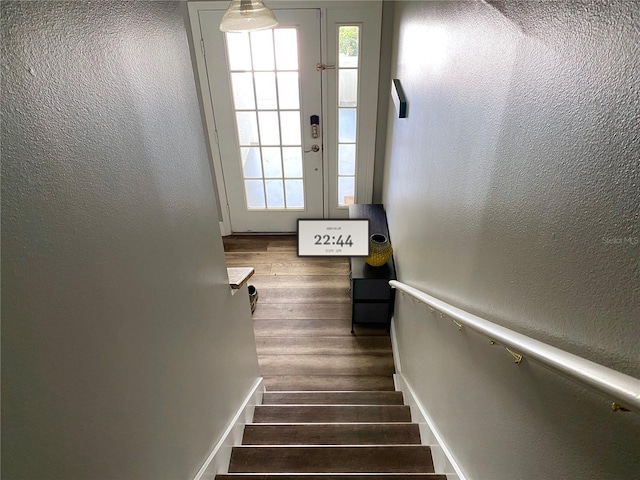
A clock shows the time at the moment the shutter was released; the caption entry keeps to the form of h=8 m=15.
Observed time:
h=22 m=44
